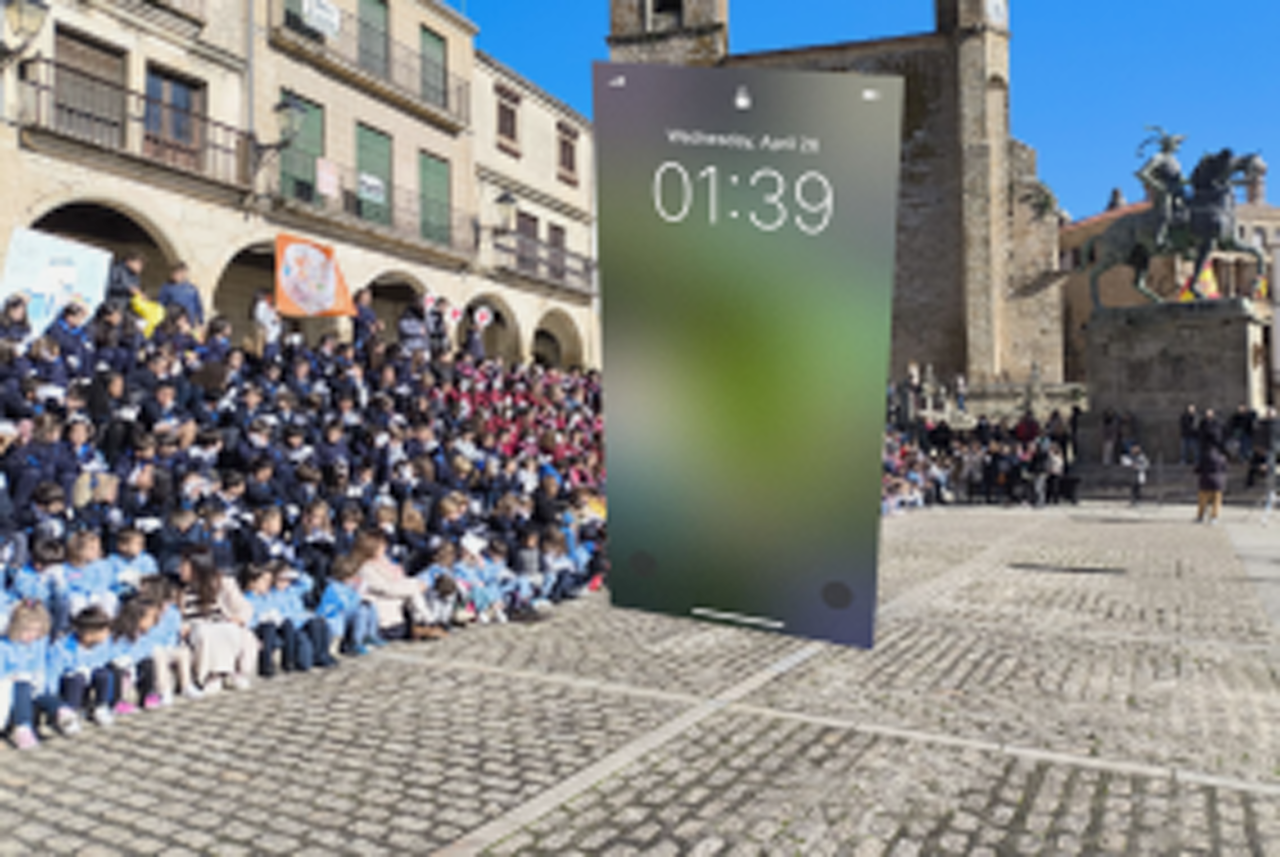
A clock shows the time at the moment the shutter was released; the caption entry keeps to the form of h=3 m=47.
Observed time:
h=1 m=39
